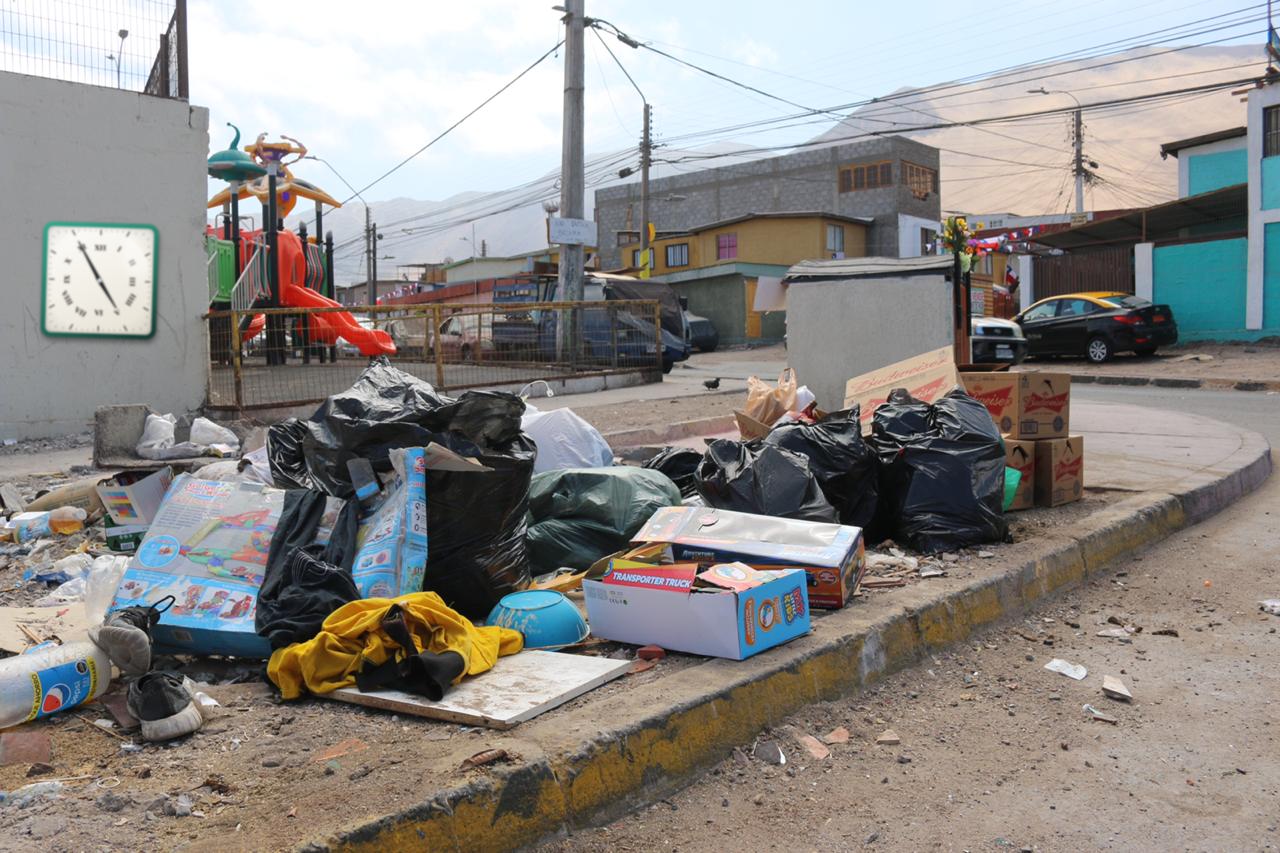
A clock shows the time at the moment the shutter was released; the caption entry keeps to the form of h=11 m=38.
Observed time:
h=4 m=55
